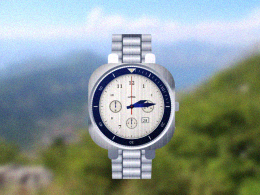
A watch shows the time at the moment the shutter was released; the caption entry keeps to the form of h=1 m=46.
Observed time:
h=2 m=14
